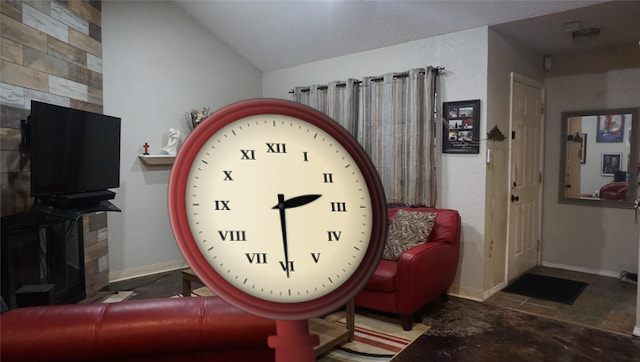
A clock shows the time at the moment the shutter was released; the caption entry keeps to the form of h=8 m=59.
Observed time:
h=2 m=30
